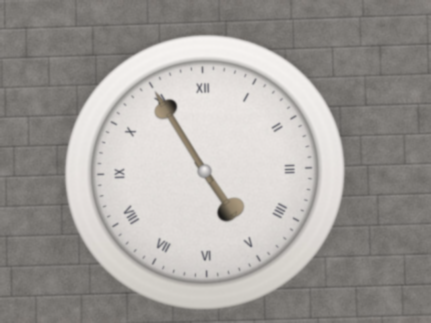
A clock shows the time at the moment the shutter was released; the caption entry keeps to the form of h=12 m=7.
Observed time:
h=4 m=55
